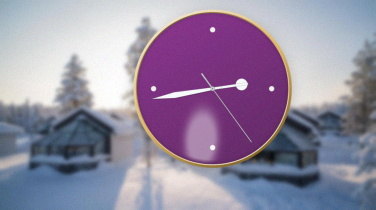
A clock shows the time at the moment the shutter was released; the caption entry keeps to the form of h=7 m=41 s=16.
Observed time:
h=2 m=43 s=24
